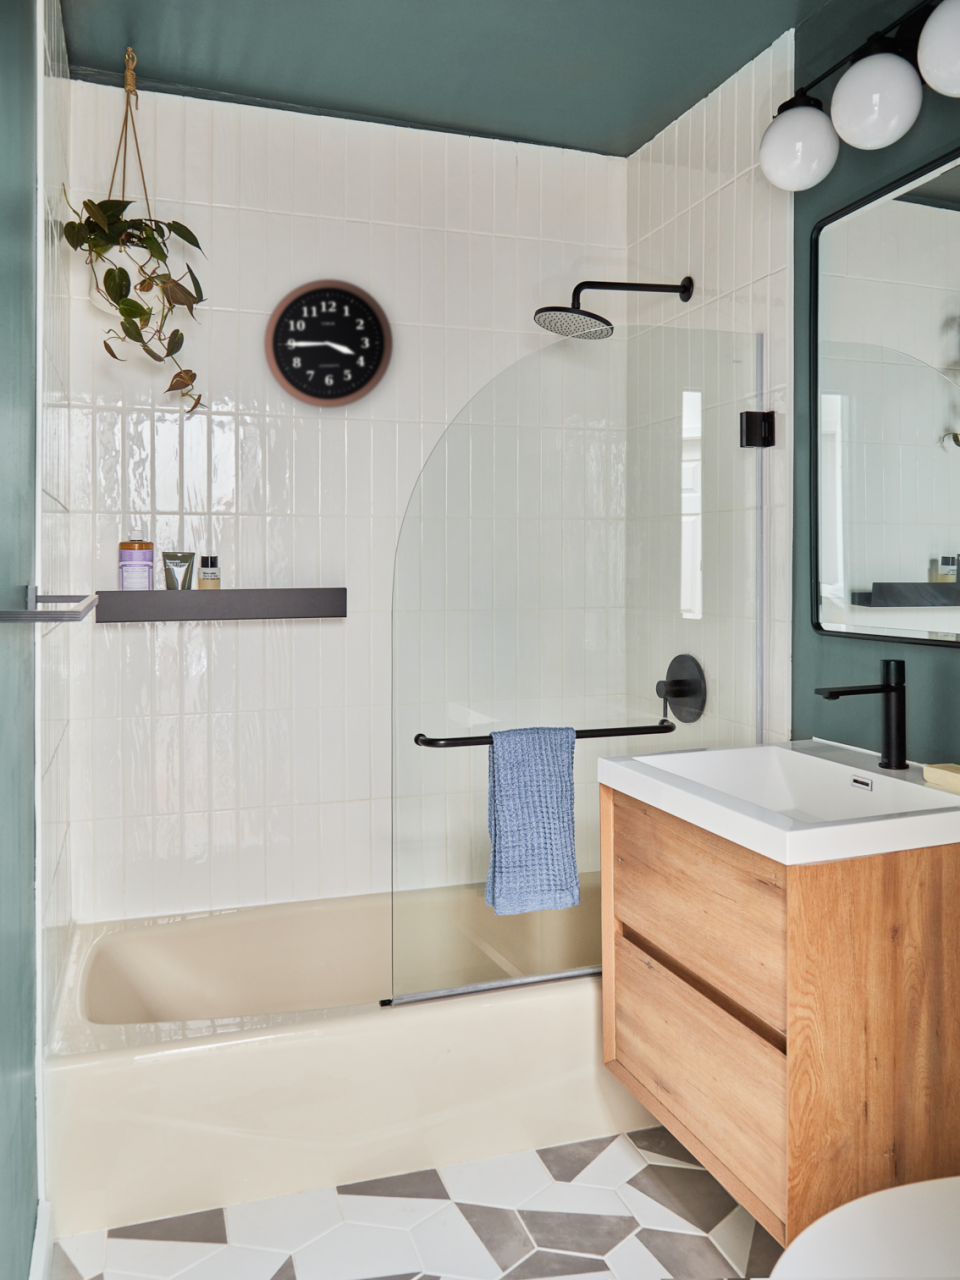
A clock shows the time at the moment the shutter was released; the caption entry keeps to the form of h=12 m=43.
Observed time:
h=3 m=45
